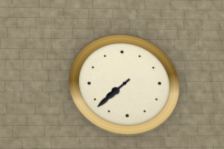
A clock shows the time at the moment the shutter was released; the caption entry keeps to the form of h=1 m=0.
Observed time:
h=7 m=38
